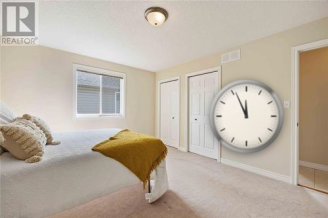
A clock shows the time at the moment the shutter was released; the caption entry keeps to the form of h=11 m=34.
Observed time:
h=11 m=56
